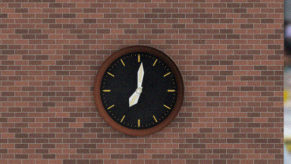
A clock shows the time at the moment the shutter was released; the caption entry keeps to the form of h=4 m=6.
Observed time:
h=7 m=1
